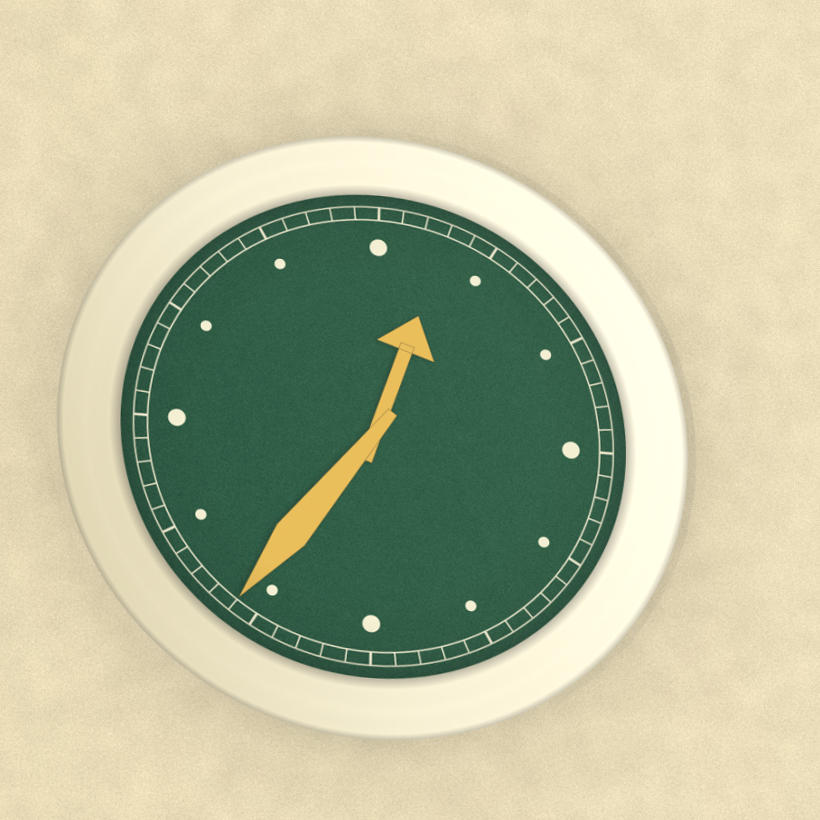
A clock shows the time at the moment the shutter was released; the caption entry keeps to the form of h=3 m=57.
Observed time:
h=12 m=36
